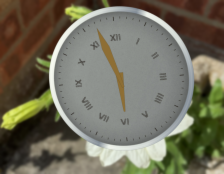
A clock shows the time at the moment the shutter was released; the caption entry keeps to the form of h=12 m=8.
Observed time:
h=5 m=57
